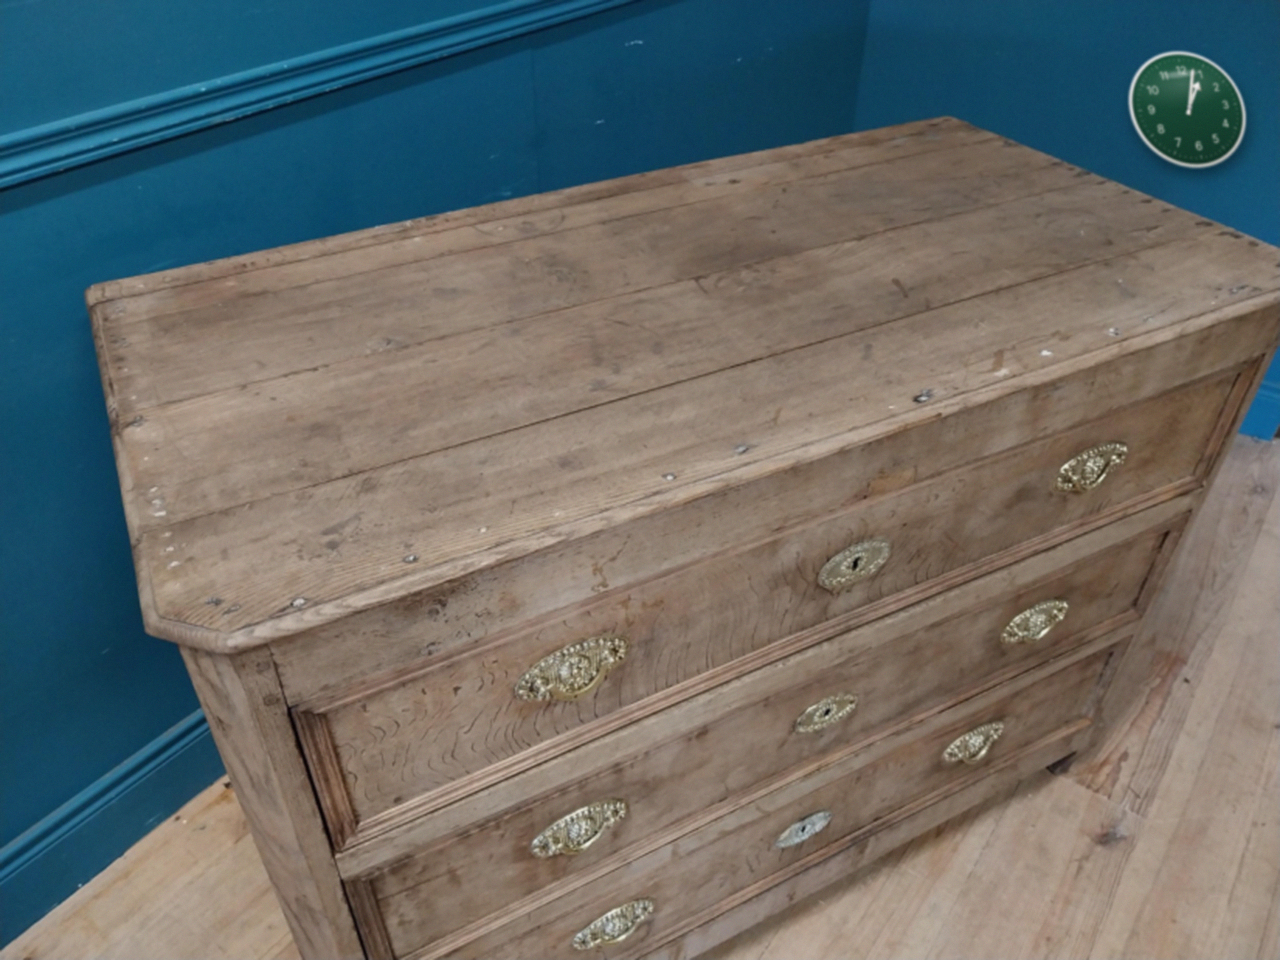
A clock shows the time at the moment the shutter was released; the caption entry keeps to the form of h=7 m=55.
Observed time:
h=1 m=3
